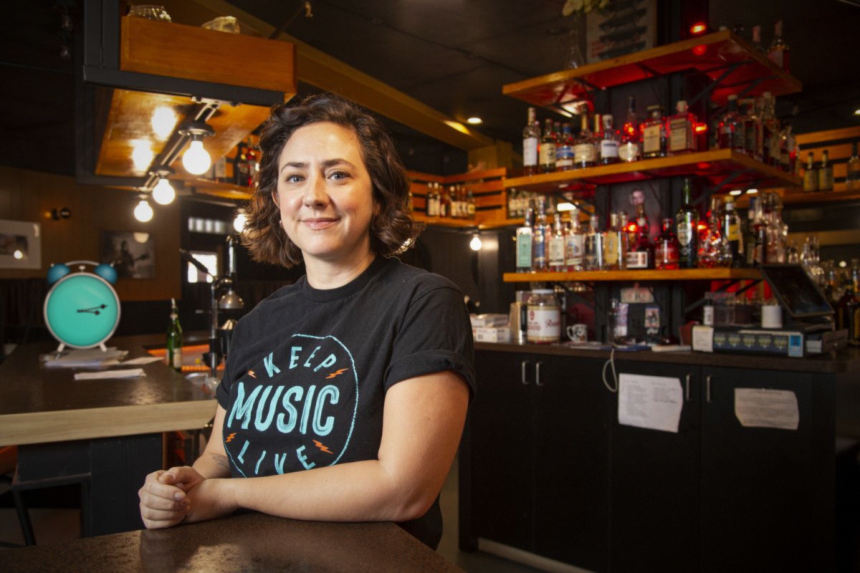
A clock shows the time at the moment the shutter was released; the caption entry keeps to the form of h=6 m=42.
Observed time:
h=3 m=13
